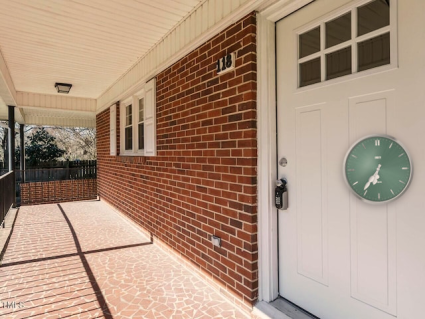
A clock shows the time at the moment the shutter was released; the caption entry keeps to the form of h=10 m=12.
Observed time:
h=6 m=36
